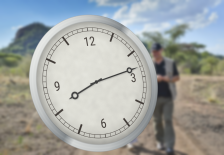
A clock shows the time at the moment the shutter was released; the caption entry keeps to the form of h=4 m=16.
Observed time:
h=8 m=13
